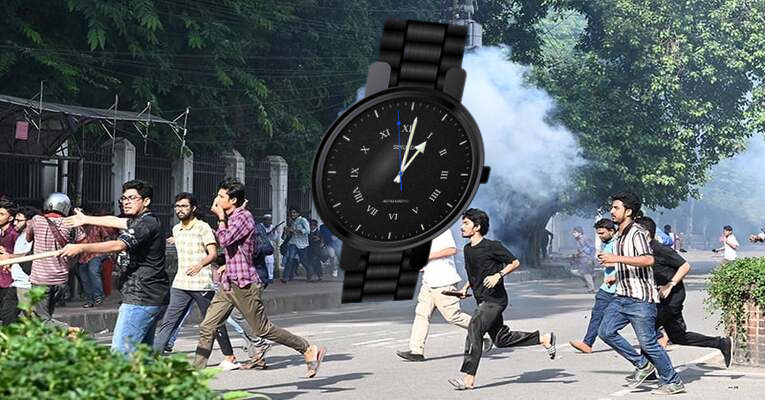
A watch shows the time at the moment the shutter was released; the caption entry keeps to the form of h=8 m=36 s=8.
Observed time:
h=1 m=0 s=58
